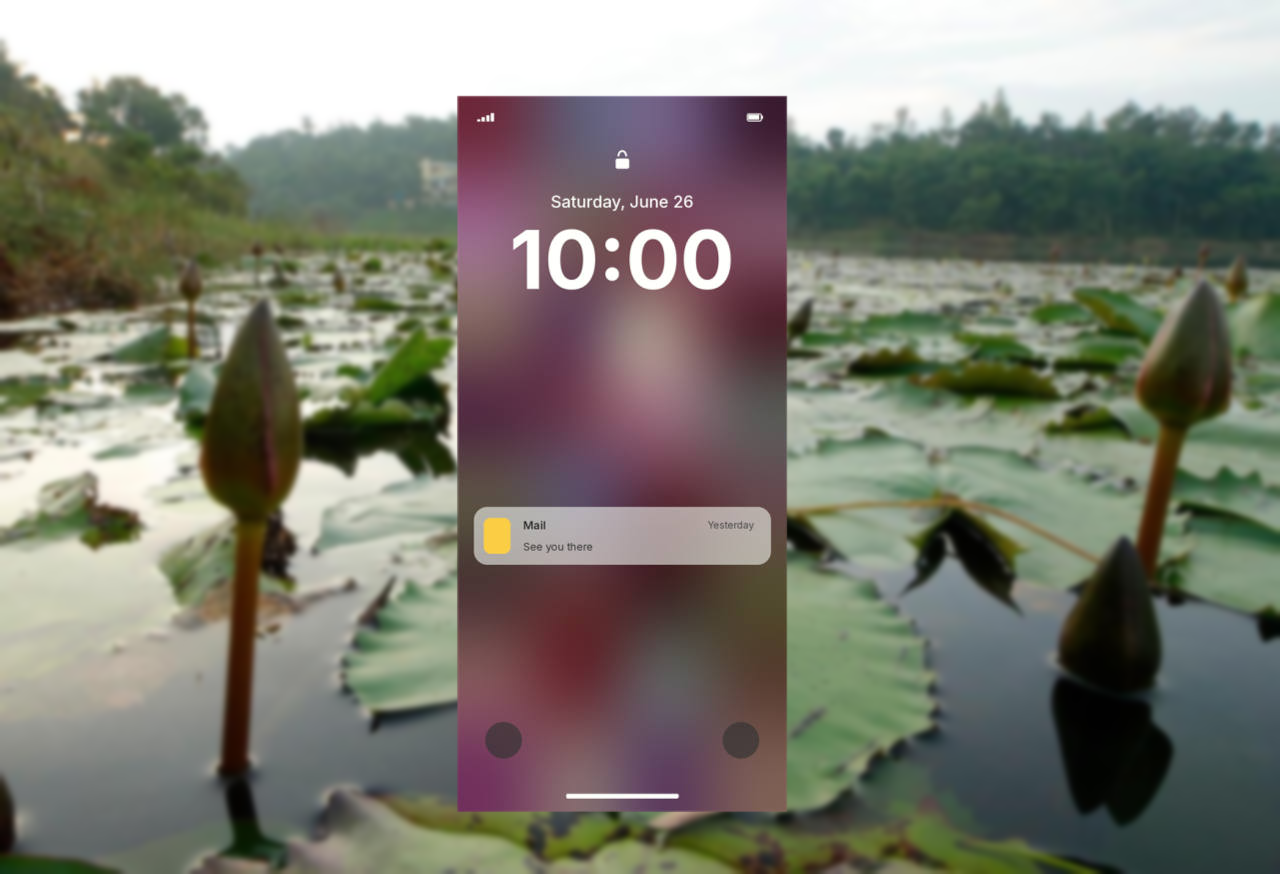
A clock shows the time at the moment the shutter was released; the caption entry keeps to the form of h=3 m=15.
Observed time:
h=10 m=0
